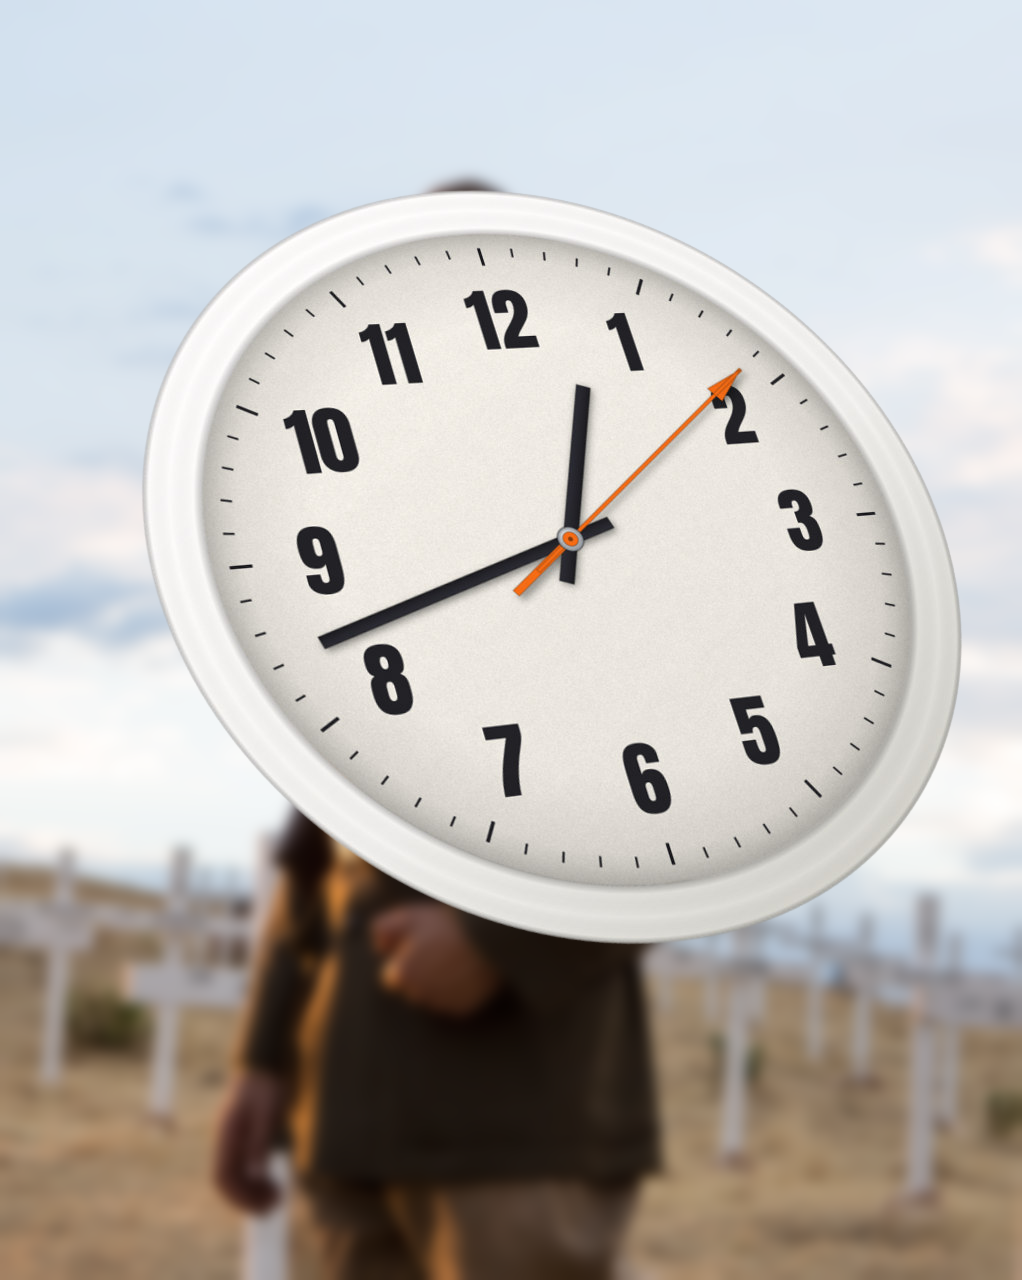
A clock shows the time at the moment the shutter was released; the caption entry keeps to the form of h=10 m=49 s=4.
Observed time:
h=12 m=42 s=9
